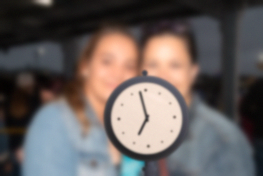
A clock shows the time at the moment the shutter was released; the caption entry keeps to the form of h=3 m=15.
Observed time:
h=6 m=58
